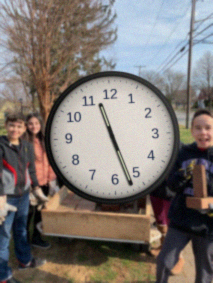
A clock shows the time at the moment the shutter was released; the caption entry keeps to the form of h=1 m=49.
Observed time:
h=11 m=27
